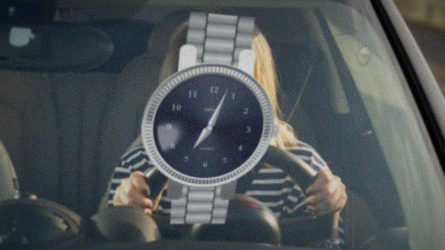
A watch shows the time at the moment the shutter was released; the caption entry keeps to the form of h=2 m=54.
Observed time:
h=7 m=3
